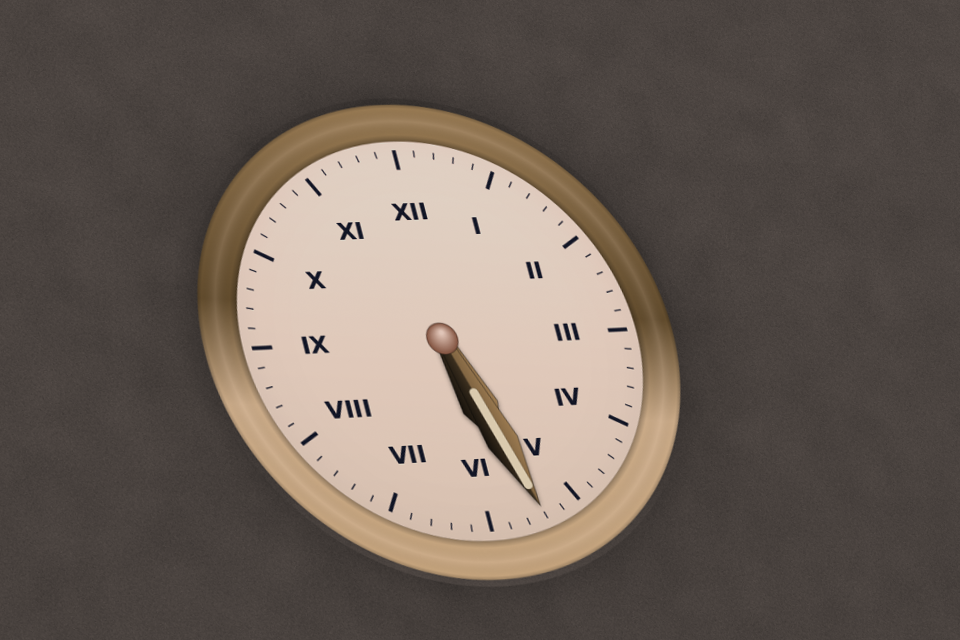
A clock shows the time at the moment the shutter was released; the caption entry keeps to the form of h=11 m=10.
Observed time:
h=5 m=27
